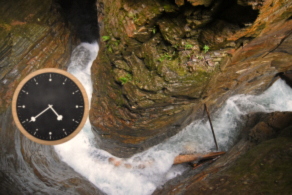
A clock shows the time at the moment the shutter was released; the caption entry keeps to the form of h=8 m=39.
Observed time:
h=4 m=39
